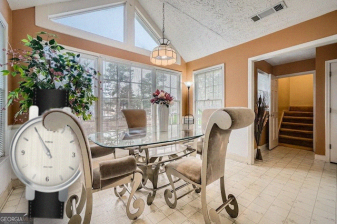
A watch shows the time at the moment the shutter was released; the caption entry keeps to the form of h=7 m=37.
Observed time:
h=10 m=55
